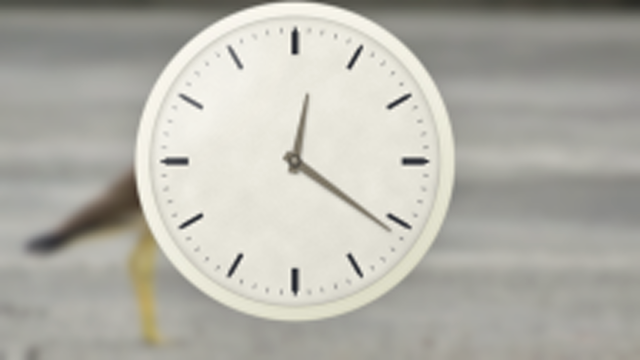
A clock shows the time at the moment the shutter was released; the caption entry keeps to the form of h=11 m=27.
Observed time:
h=12 m=21
